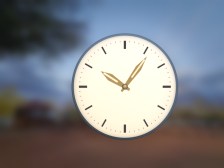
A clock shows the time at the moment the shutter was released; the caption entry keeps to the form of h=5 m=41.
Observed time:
h=10 m=6
